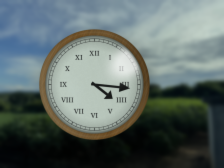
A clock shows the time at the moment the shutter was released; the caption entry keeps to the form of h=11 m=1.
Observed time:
h=4 m=16
